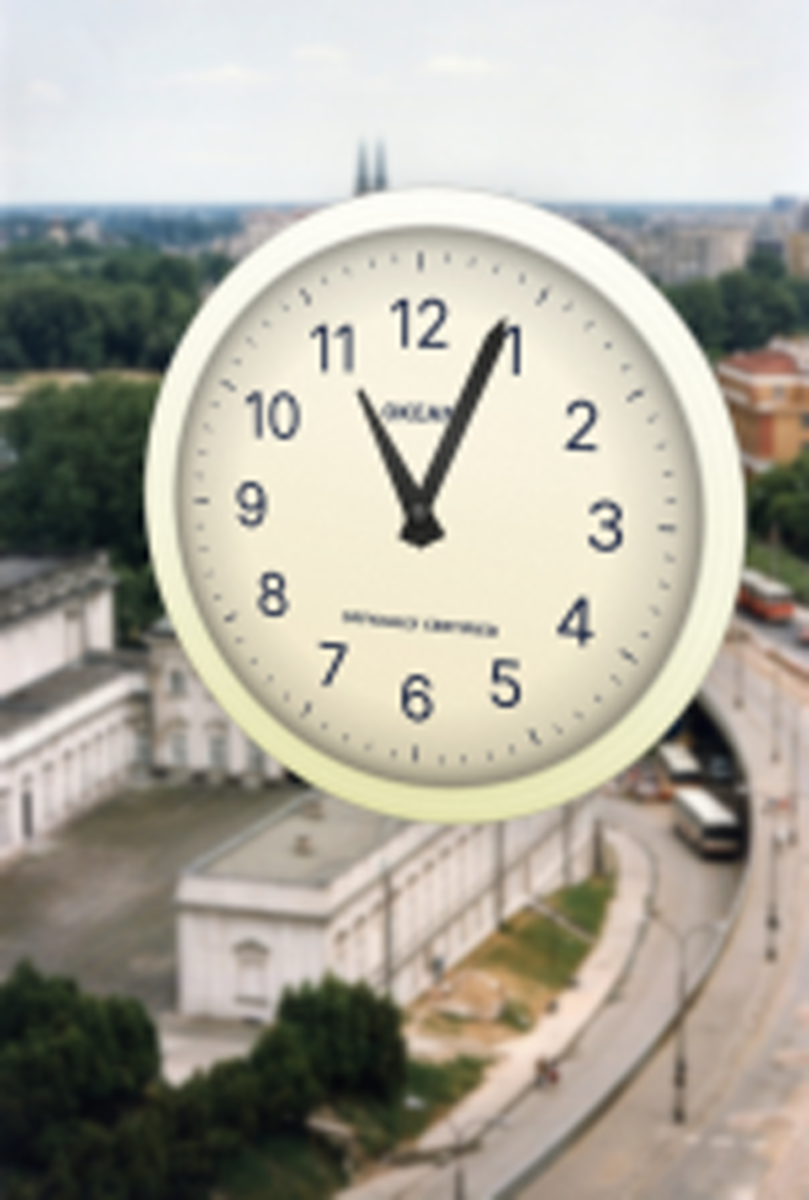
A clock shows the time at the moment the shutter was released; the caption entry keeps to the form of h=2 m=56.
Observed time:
h=11 m=4
